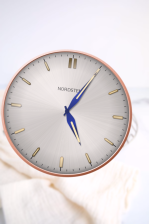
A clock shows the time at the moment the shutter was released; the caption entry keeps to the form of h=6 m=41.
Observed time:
h=5 m=5
